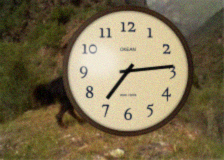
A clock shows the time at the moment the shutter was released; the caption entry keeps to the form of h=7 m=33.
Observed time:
h=7 m=14
